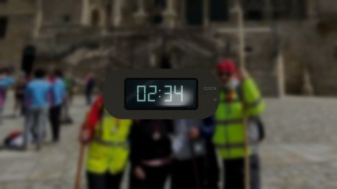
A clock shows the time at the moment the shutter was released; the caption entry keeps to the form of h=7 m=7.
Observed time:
h=2 m=34
